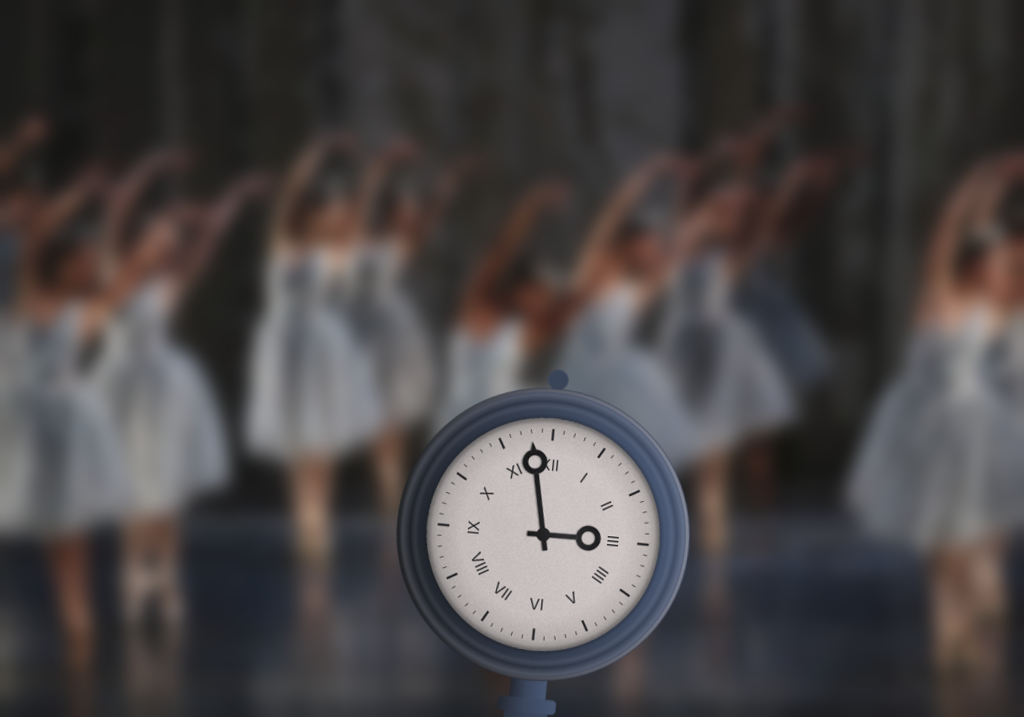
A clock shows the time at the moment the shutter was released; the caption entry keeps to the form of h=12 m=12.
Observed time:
h=2 m=58
